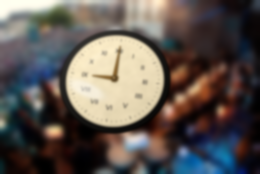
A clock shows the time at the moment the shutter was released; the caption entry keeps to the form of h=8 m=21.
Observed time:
h=9 m=0
